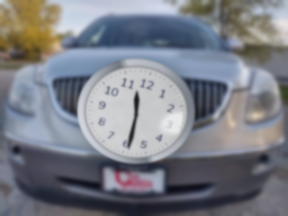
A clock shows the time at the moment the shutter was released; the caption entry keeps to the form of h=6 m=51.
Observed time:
h=11 m=29
